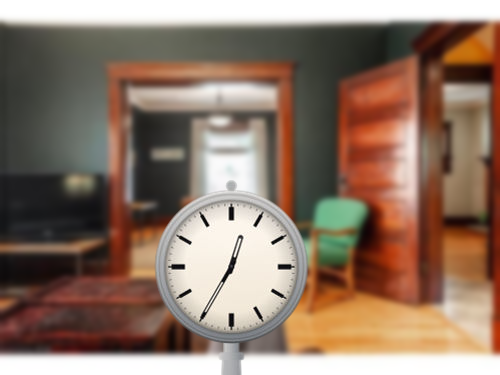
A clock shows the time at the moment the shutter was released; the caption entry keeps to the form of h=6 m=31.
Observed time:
h=12 m=35
